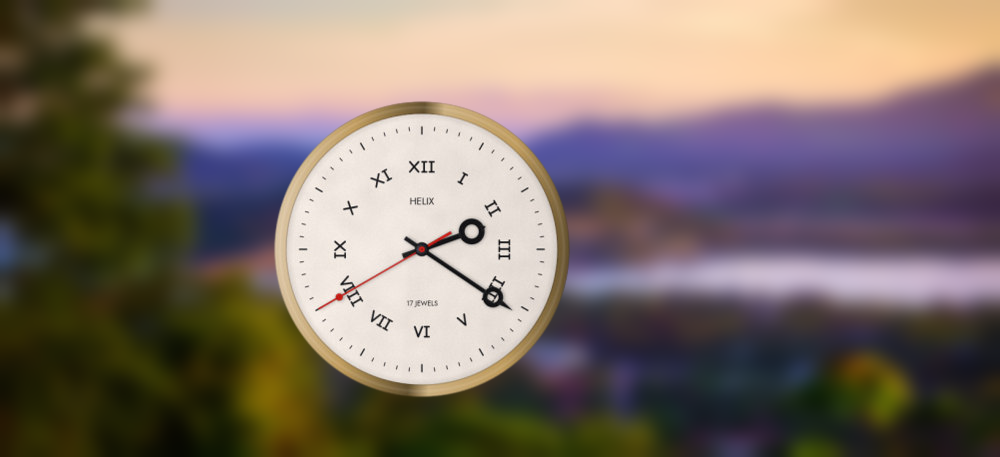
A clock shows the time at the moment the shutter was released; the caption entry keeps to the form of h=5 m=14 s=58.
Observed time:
h=2 m=20 s=40
